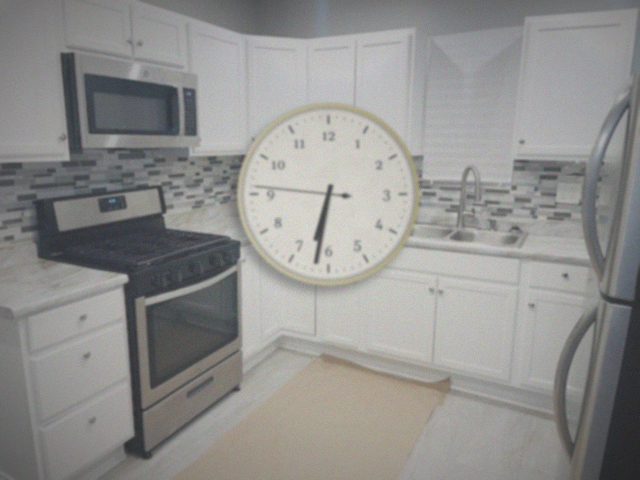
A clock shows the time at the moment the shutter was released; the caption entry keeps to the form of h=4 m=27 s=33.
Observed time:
h=6 m=31 s=46
